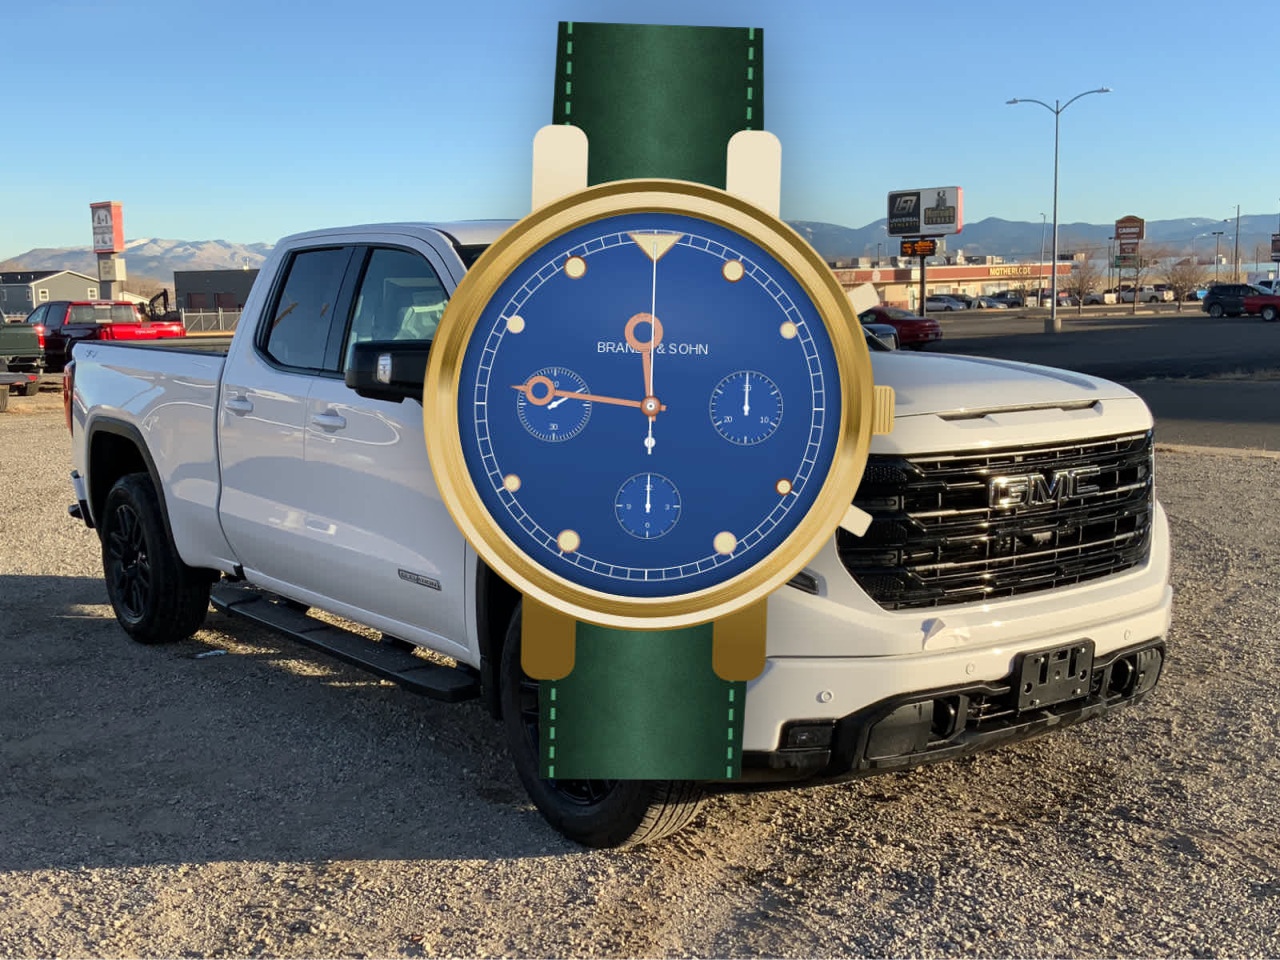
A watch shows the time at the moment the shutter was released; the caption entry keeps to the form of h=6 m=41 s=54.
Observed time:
h=11 m=46 s=10
